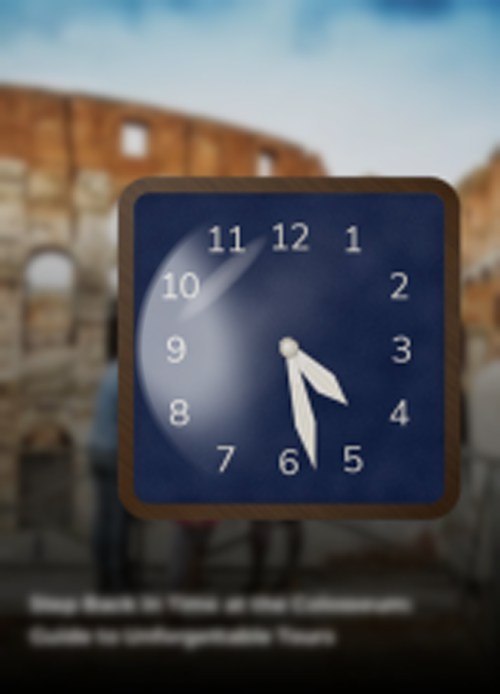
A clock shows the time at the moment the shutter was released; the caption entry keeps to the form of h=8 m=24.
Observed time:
h=4 m=28
